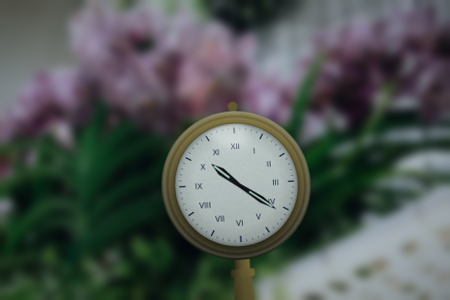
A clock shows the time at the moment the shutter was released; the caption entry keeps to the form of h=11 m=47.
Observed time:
h=10 m=21
